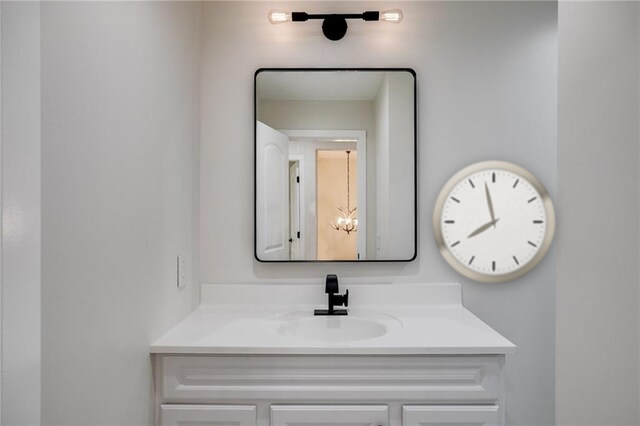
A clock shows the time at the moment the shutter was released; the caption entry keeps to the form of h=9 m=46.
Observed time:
h=7 m=58
